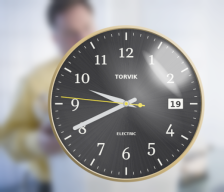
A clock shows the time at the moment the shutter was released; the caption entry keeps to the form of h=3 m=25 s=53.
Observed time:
h=9 m=40 s=46
